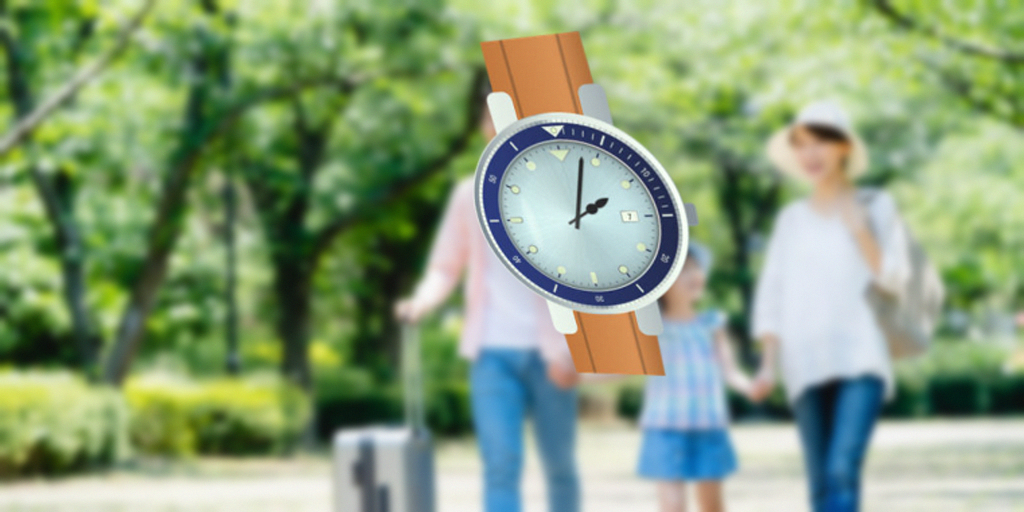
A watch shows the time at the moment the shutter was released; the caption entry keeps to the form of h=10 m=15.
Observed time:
h=2 m=3
